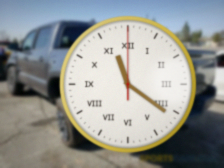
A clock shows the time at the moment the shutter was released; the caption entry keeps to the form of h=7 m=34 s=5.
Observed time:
h=11 m=21 s=0
